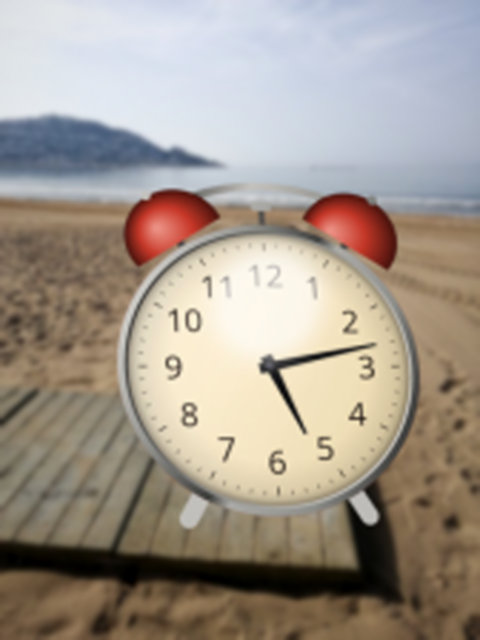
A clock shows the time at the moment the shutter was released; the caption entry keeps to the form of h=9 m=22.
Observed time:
h=5 m=13
